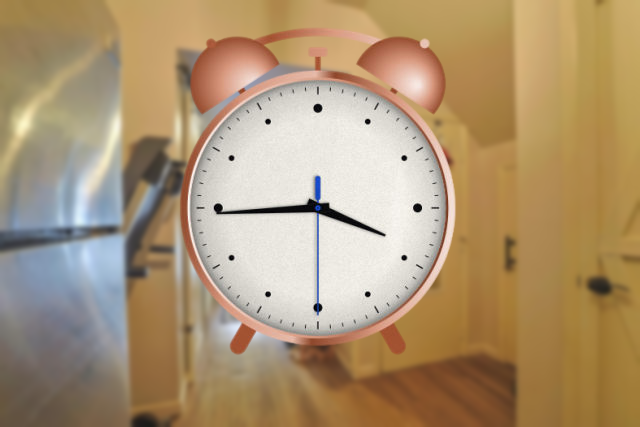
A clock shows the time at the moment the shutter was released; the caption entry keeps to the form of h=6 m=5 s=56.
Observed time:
h=3 m=44 s=30
